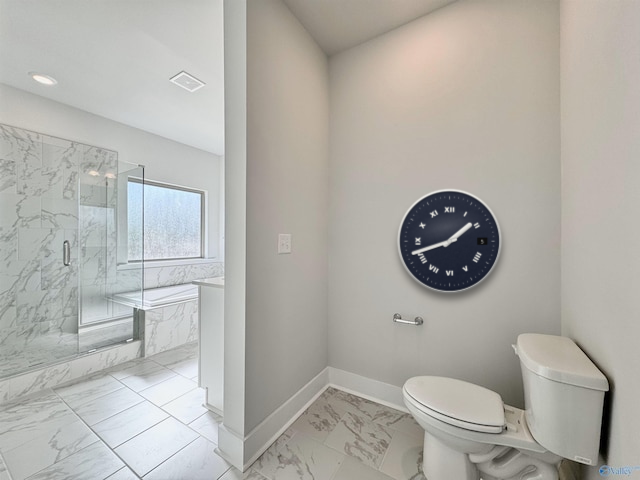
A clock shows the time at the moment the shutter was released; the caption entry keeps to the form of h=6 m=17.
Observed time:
h=1 m=42
